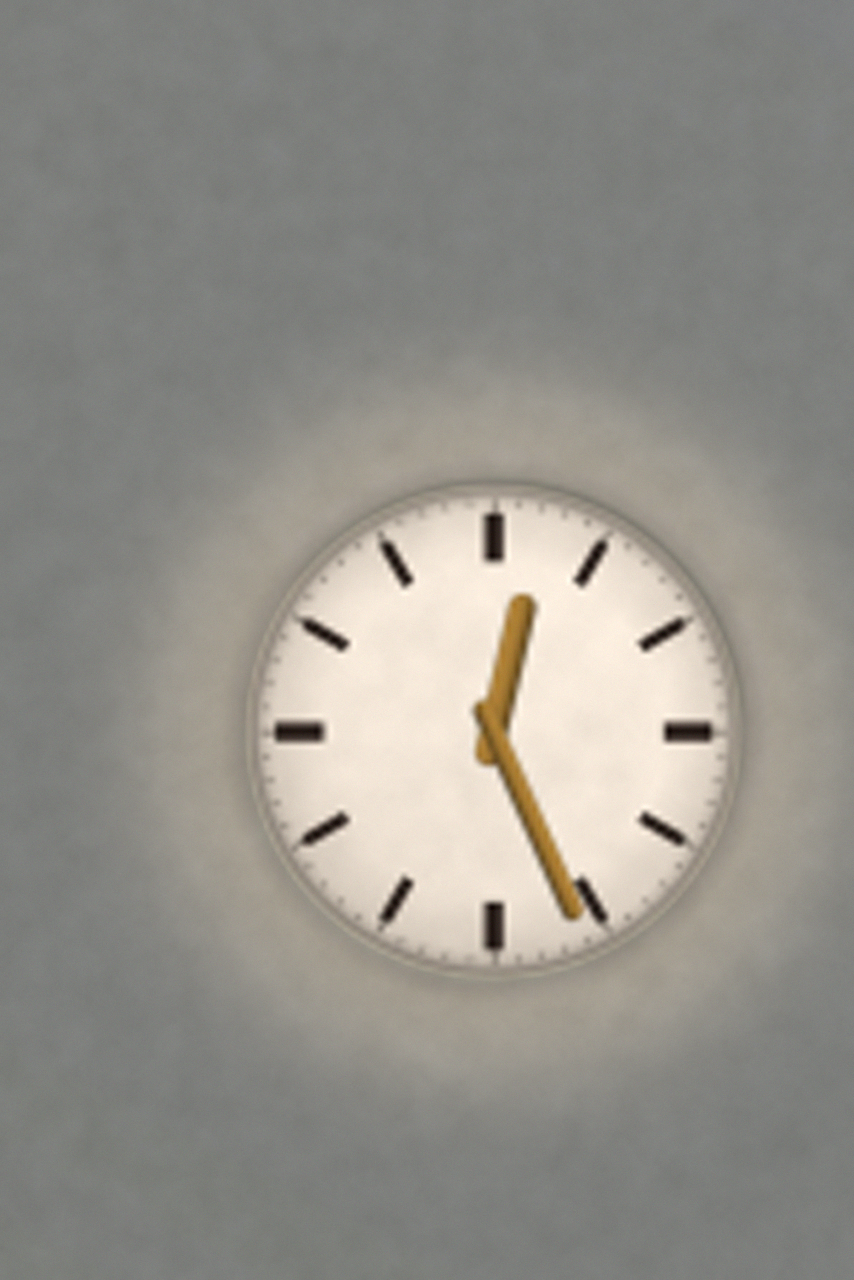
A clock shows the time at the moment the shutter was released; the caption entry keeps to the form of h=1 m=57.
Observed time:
h=12 m=26
